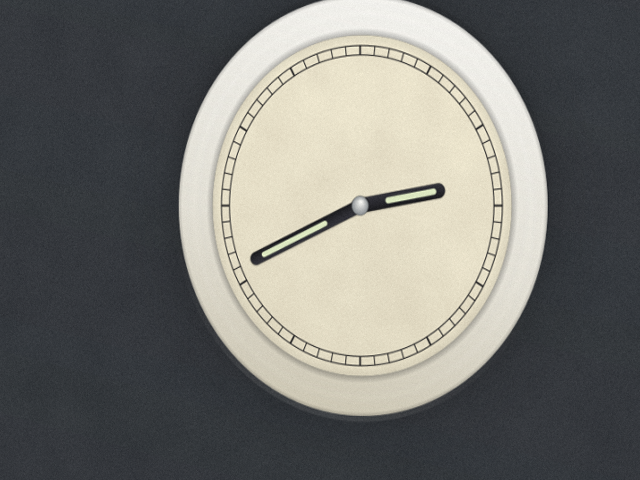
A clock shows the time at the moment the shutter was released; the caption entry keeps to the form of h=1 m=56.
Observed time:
h=2 m=41
